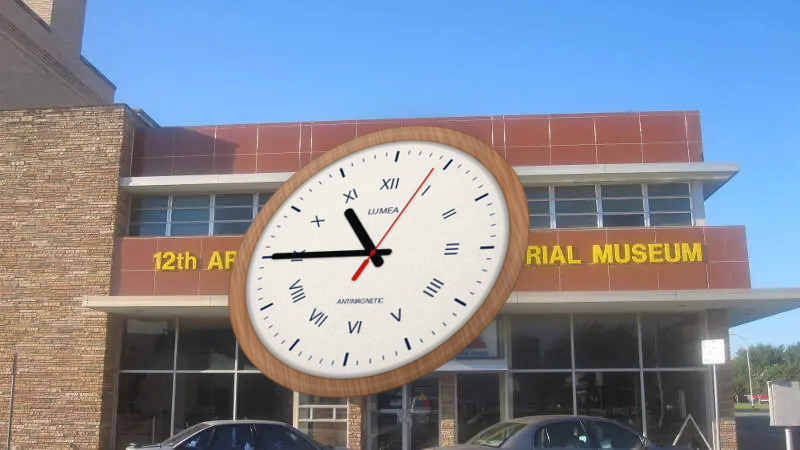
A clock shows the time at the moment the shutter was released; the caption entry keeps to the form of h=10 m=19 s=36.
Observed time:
h=10 m=45 s=4
